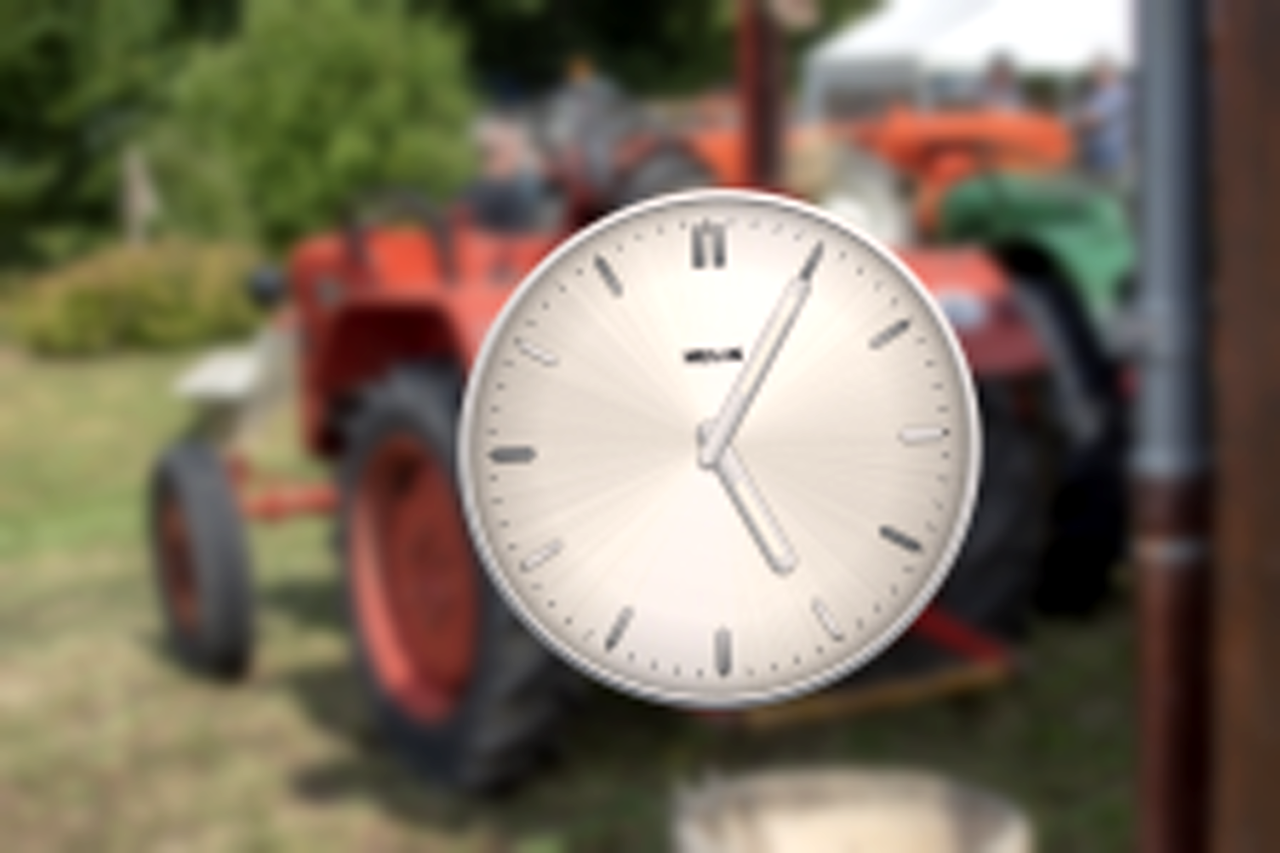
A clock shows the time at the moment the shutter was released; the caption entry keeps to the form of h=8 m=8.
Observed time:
h=5 m=5
